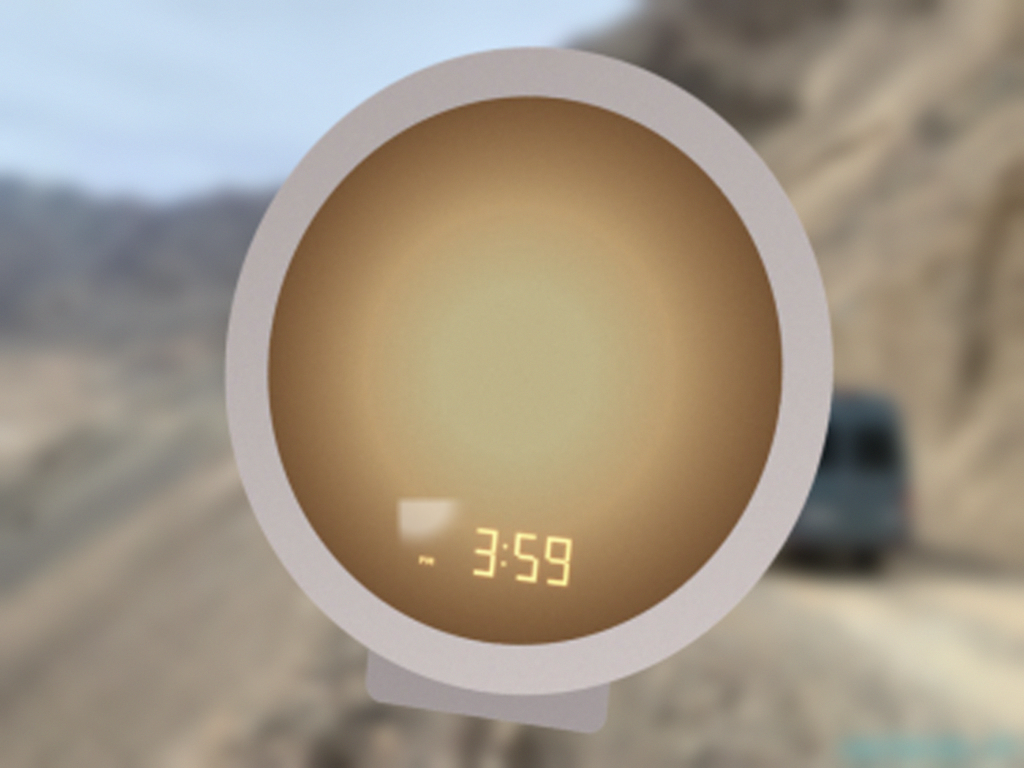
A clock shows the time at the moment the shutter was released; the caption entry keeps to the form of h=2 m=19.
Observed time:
h=3 m=59
